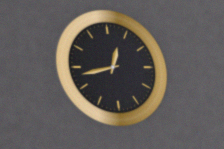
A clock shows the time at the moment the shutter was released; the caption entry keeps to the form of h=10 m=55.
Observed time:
h=12 m=43
